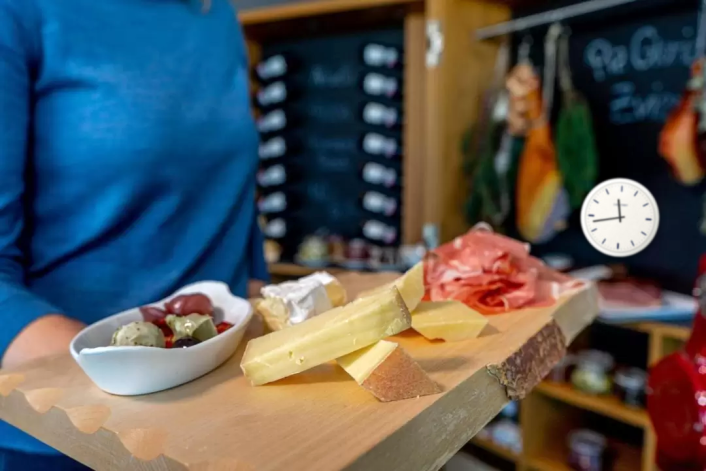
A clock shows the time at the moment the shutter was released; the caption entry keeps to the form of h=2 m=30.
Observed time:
h=11 m=43
